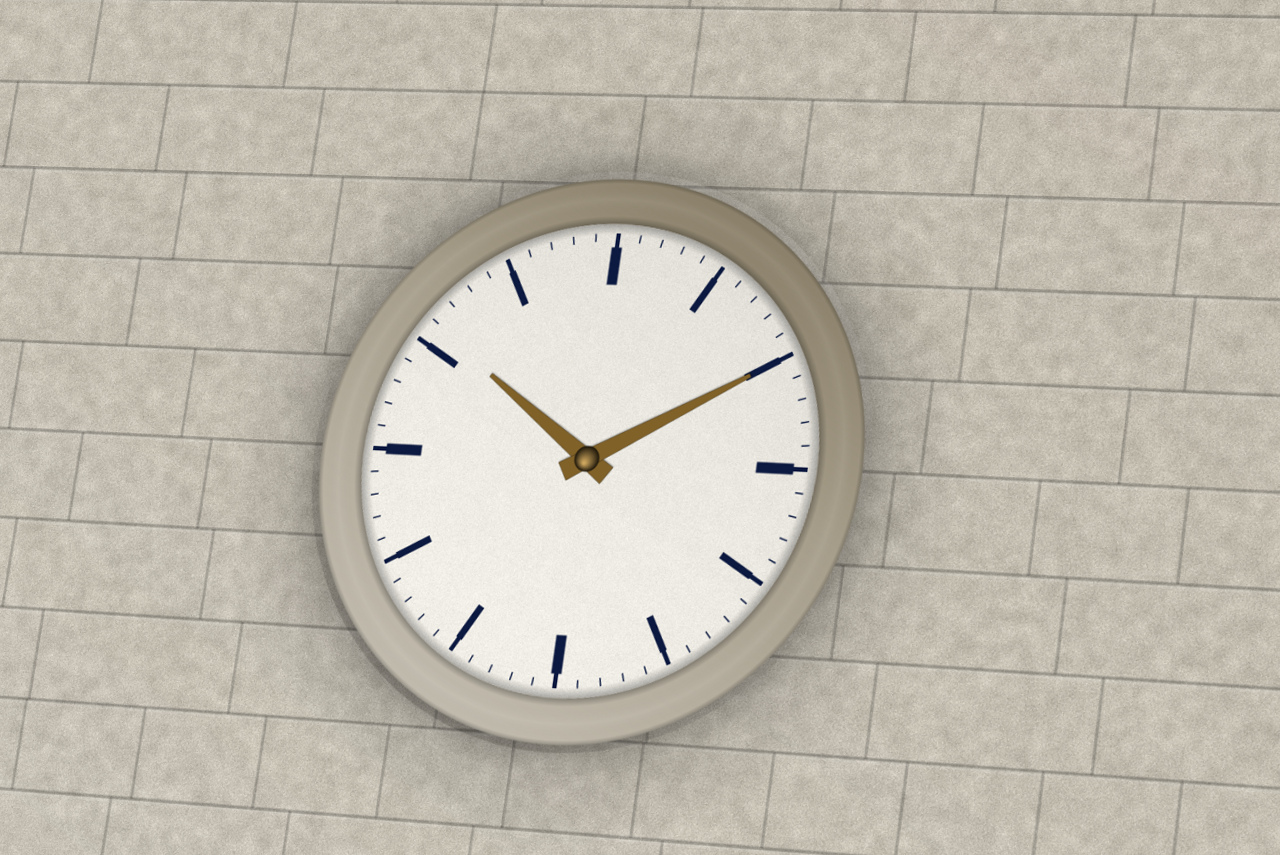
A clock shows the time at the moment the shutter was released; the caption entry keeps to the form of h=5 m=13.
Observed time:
h=10 m=10
